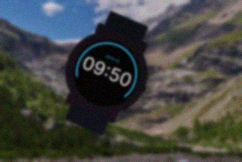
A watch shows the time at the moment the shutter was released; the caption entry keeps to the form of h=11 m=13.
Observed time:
h=9 m=50
